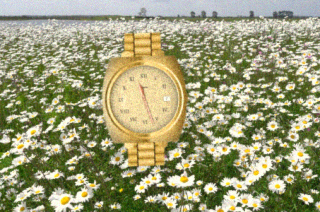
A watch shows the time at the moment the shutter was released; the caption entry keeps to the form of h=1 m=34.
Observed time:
h=11 m=27
